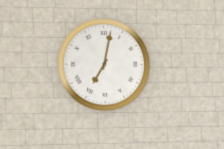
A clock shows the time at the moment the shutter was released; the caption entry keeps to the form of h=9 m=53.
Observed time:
h=7 m=2
